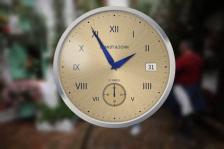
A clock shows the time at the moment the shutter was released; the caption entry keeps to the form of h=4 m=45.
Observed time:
h=1 m=55
